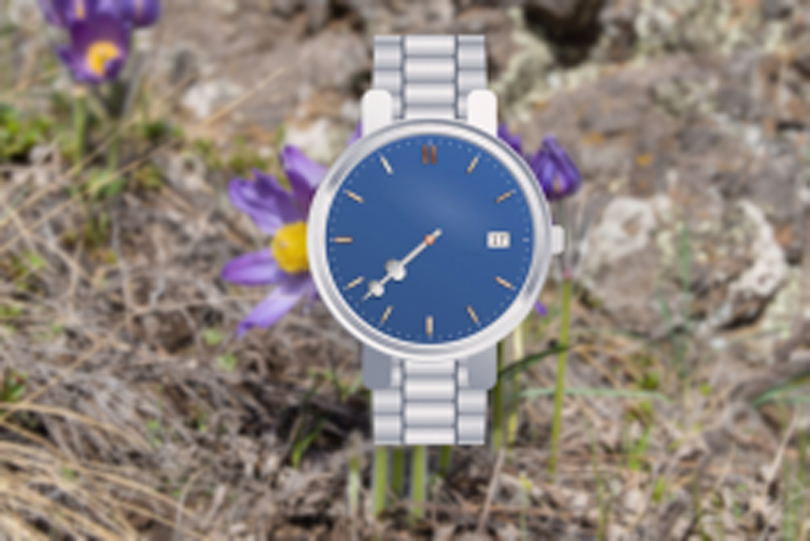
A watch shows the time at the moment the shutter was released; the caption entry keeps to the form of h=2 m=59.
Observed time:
h=7 m=38
